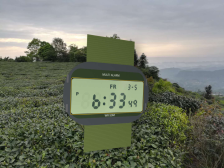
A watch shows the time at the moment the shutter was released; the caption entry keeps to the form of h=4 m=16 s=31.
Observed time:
h=6 m=33 s=49
